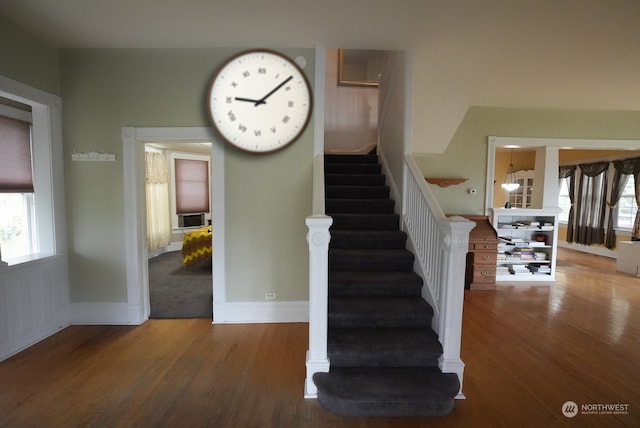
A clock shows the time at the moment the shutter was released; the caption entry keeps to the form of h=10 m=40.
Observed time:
h=9 m=8
